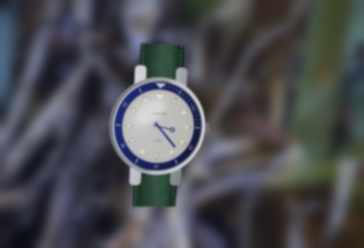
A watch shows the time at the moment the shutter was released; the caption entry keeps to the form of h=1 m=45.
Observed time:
h=3 m=23
